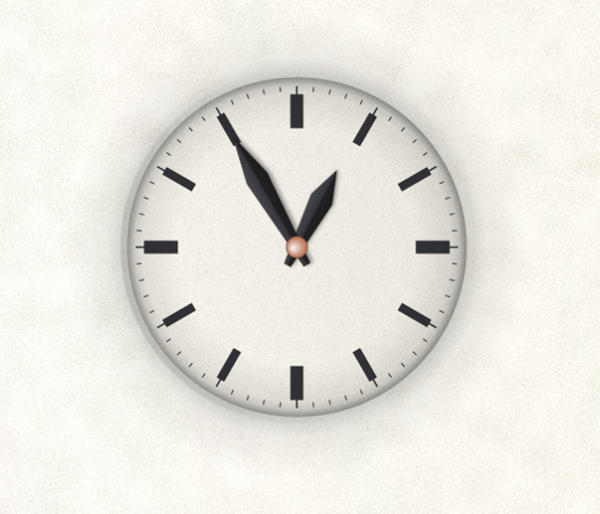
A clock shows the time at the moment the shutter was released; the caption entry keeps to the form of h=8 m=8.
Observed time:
h=12 m=55
